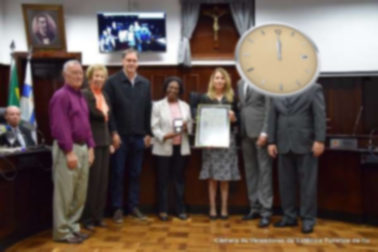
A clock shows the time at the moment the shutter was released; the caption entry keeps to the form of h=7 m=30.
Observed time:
h=12 m=0
